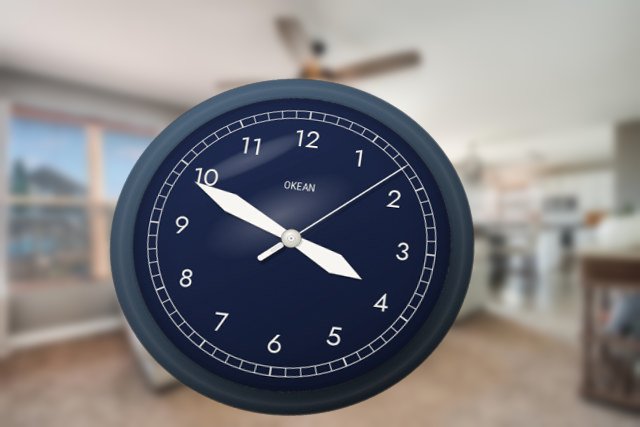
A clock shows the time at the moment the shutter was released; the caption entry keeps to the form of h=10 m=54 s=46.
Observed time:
h=3 m=49 s=8
